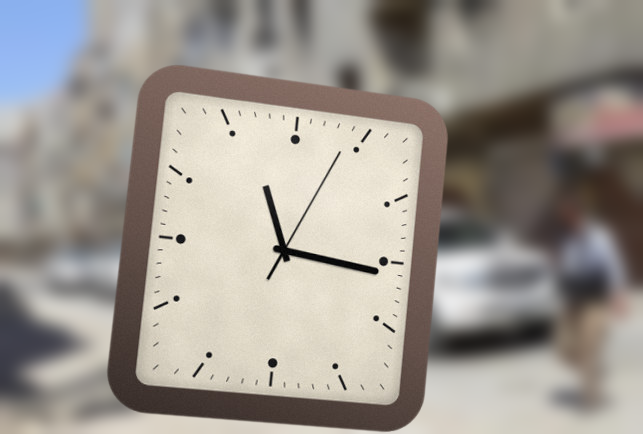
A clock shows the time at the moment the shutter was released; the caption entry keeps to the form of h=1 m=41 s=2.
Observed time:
h=11 m=16 s=4
